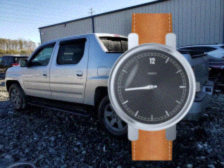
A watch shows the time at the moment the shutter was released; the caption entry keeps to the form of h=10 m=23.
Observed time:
h=8 m=44
